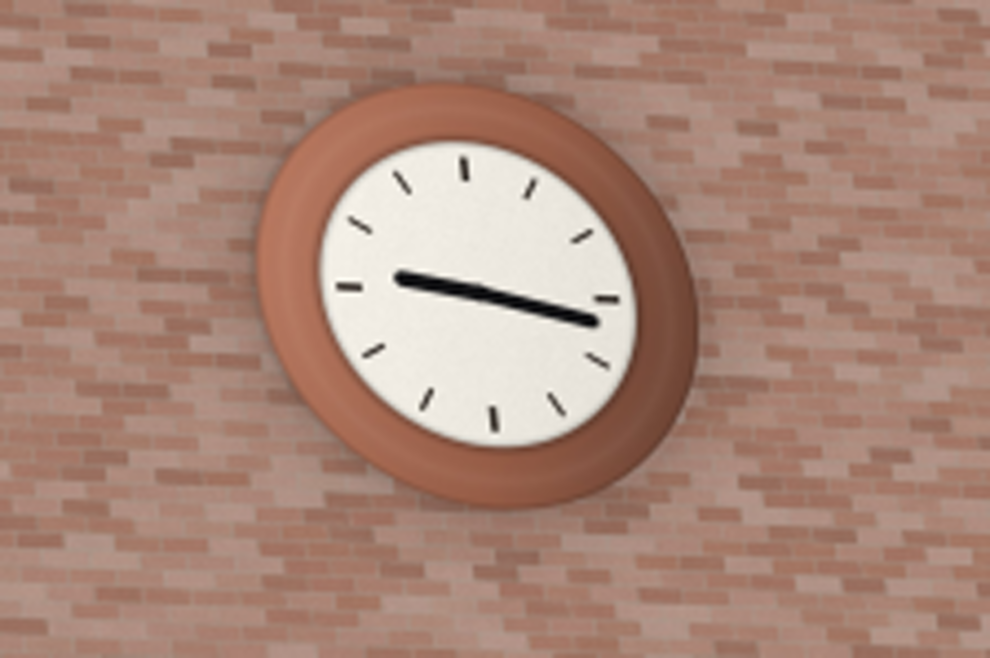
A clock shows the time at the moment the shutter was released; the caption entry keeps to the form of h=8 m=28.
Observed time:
h=9 m=17
